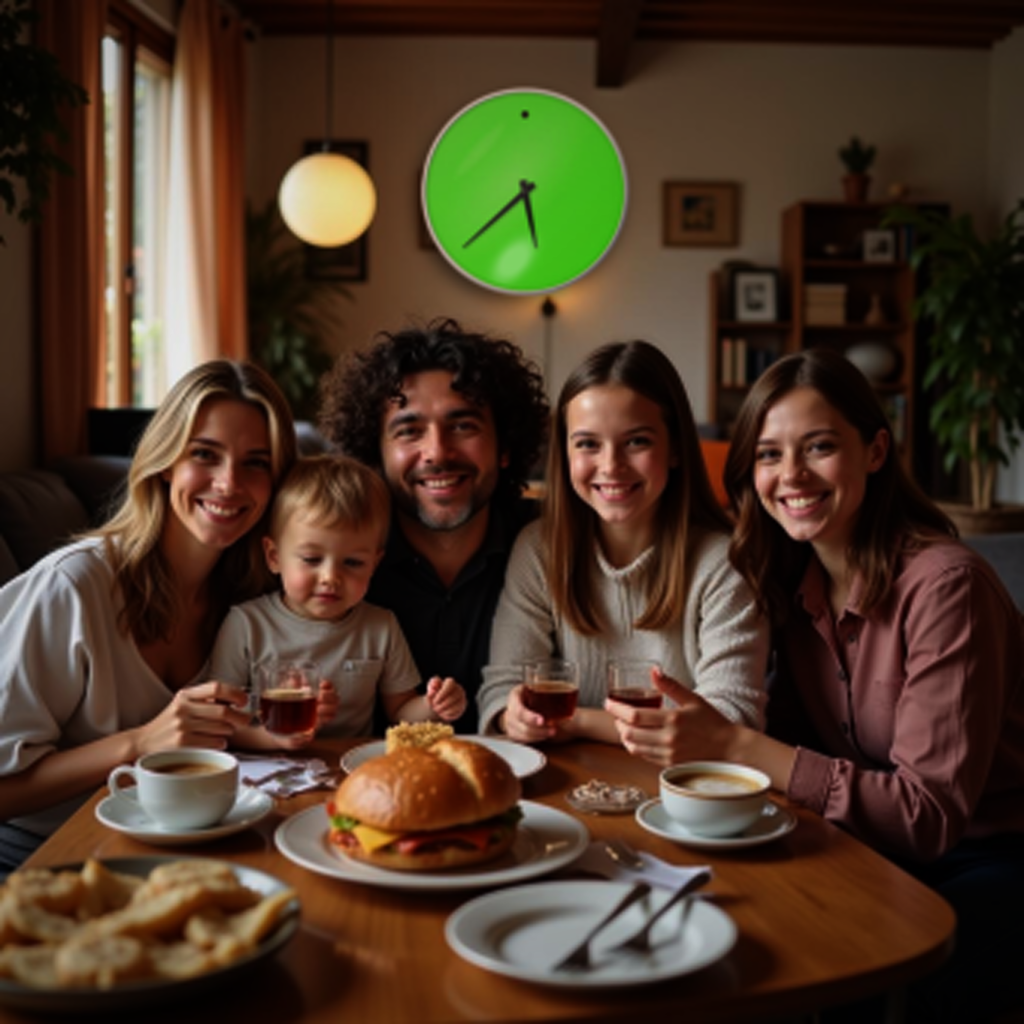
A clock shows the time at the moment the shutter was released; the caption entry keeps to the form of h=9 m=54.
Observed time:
h=5 m=38
